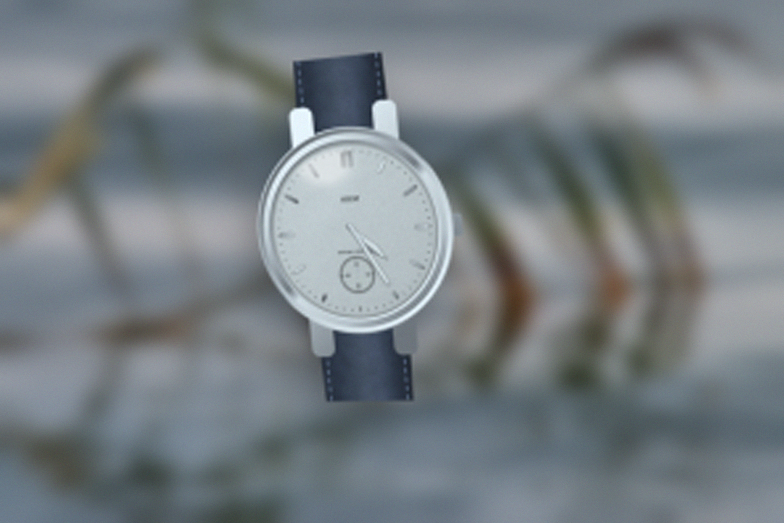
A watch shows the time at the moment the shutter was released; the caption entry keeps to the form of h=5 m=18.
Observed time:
h=4 m=25
